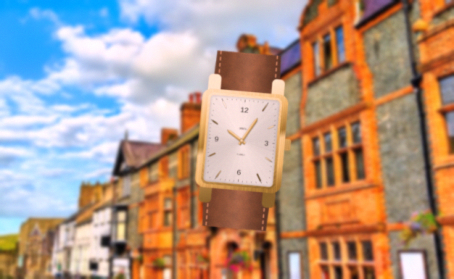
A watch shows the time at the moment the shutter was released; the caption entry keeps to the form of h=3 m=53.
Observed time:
h=10 m=5
